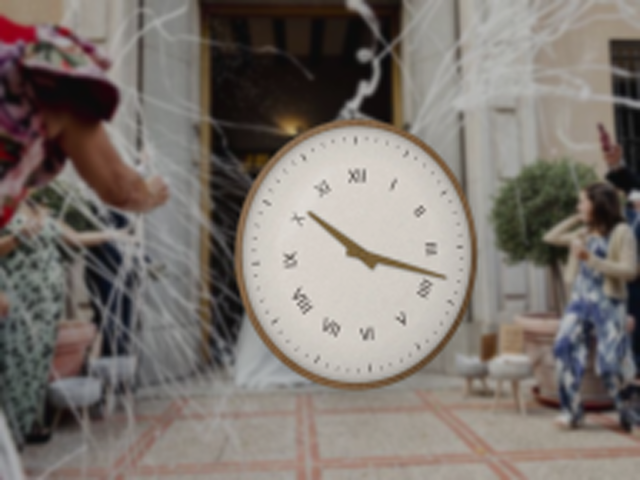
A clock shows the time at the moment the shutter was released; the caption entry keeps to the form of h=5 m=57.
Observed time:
h=10 m=18
